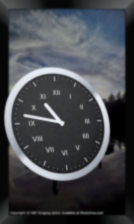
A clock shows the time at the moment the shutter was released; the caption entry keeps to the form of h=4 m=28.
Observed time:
h=10 m=47
